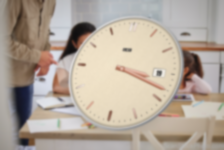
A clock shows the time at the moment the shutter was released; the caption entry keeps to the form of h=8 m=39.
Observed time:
h=3 m=18
